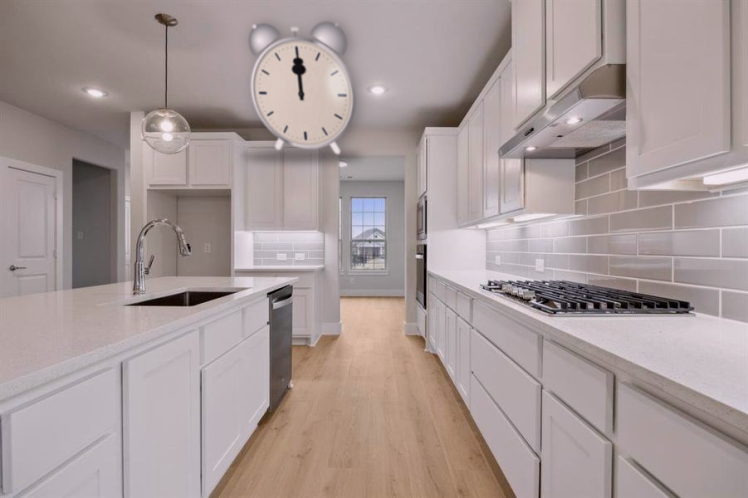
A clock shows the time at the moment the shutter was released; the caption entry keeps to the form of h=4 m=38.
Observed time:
h=12 m=0
